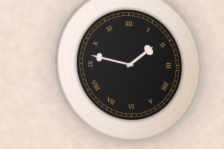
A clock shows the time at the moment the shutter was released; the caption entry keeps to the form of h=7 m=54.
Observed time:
h=1 m=47
